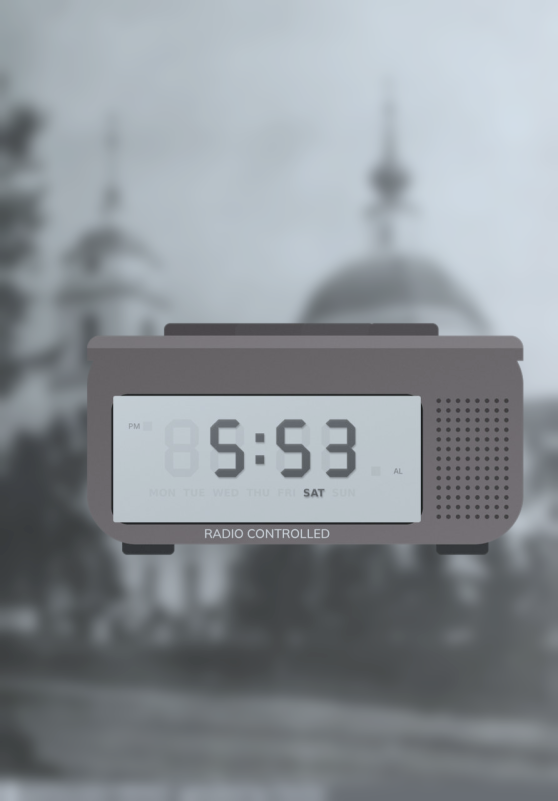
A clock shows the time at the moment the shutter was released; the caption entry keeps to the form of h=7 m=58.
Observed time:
h=5 m=53
